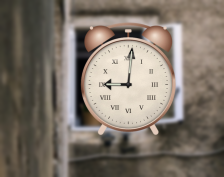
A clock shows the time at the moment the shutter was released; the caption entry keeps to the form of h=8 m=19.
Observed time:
h=9 m=1
